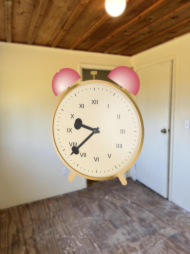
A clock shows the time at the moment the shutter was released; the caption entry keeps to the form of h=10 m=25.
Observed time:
h=9 m=38
